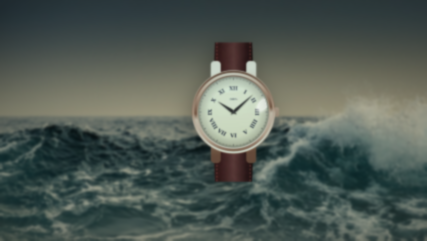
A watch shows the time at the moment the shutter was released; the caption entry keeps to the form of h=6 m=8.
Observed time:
h=10 m=8
